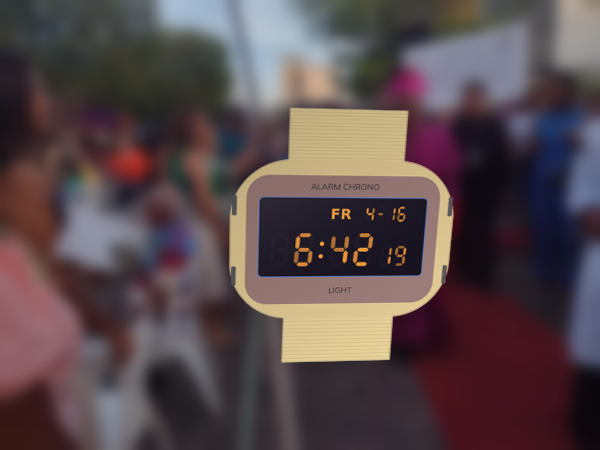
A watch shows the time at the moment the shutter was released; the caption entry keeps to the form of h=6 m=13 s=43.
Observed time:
h=6 m=42 s=19
